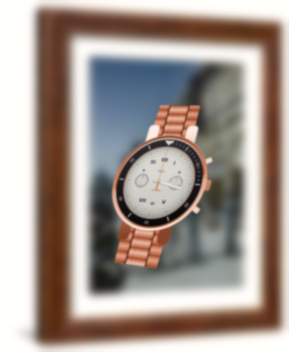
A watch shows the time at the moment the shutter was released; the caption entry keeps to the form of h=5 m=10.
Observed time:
h=3 m=17
